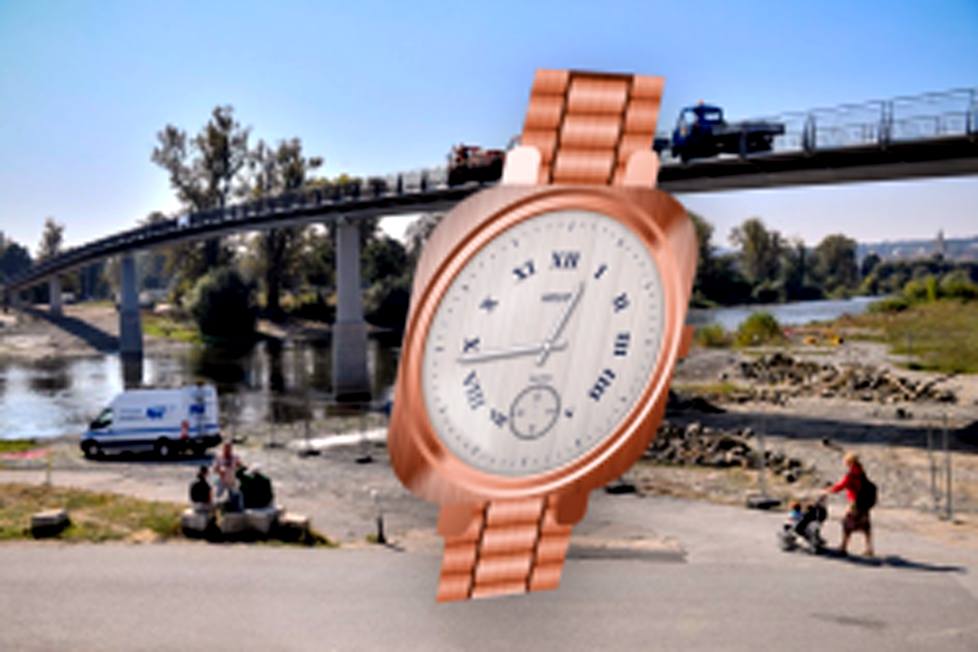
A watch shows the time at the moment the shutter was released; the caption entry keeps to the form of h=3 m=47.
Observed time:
h=12 m=44
